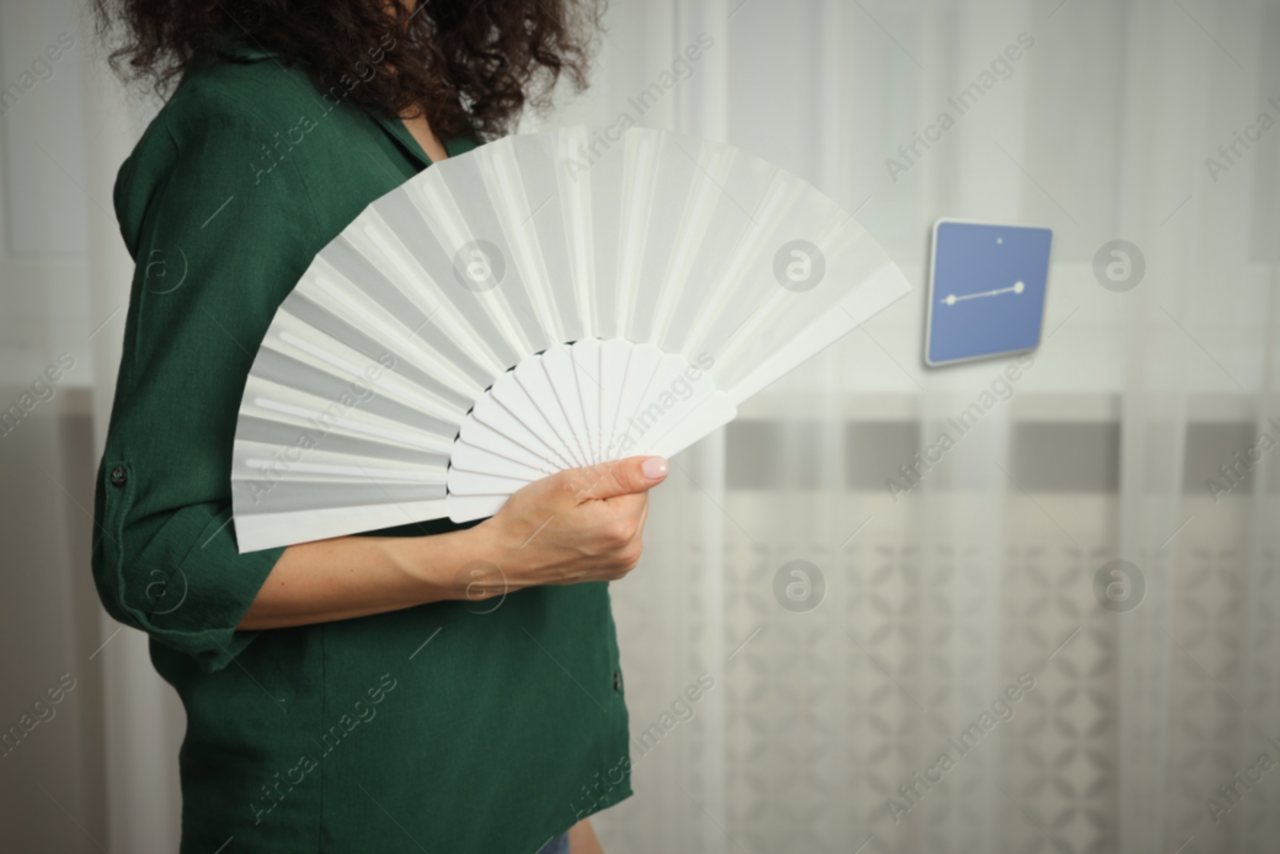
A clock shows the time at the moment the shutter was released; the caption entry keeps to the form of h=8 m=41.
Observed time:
h=2 m=44
